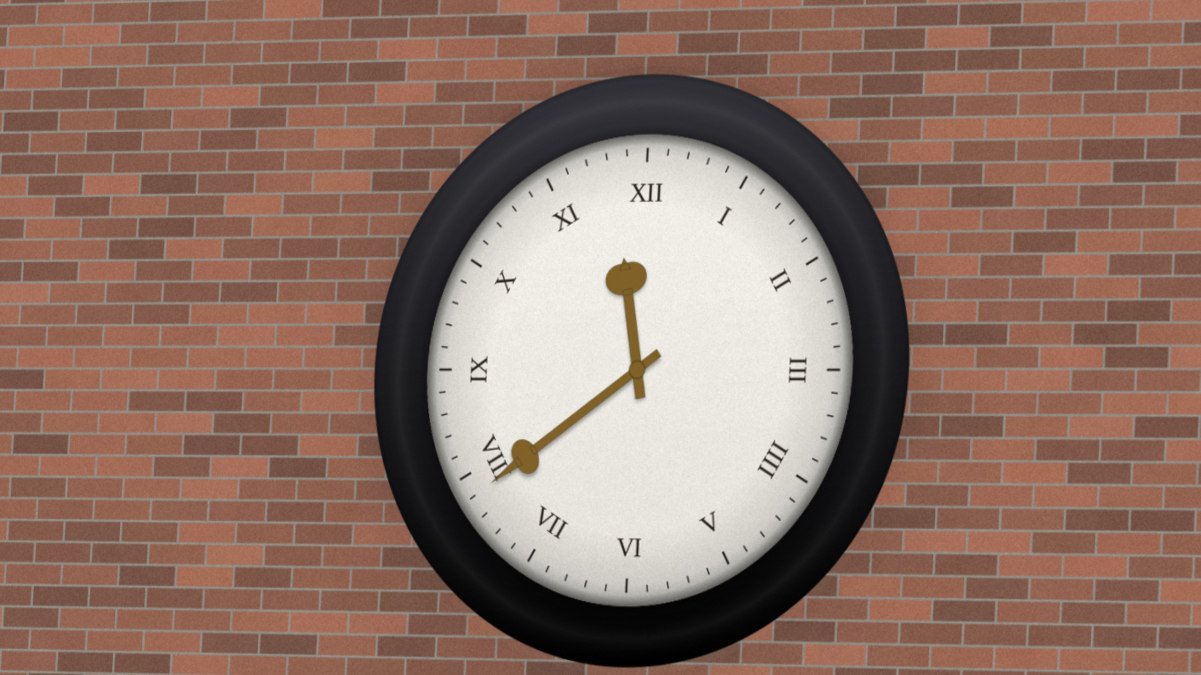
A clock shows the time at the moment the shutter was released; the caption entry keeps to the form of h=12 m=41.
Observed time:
h=11 m=39
